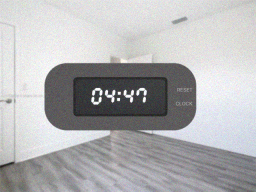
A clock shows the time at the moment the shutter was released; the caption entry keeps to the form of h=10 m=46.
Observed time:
h=4 m=47
